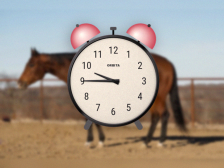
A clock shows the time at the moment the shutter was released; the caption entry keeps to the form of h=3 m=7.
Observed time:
h=9 m=45
